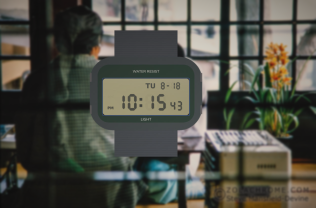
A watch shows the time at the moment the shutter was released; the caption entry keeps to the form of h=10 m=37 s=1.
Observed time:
h=10 m=15 s=43
